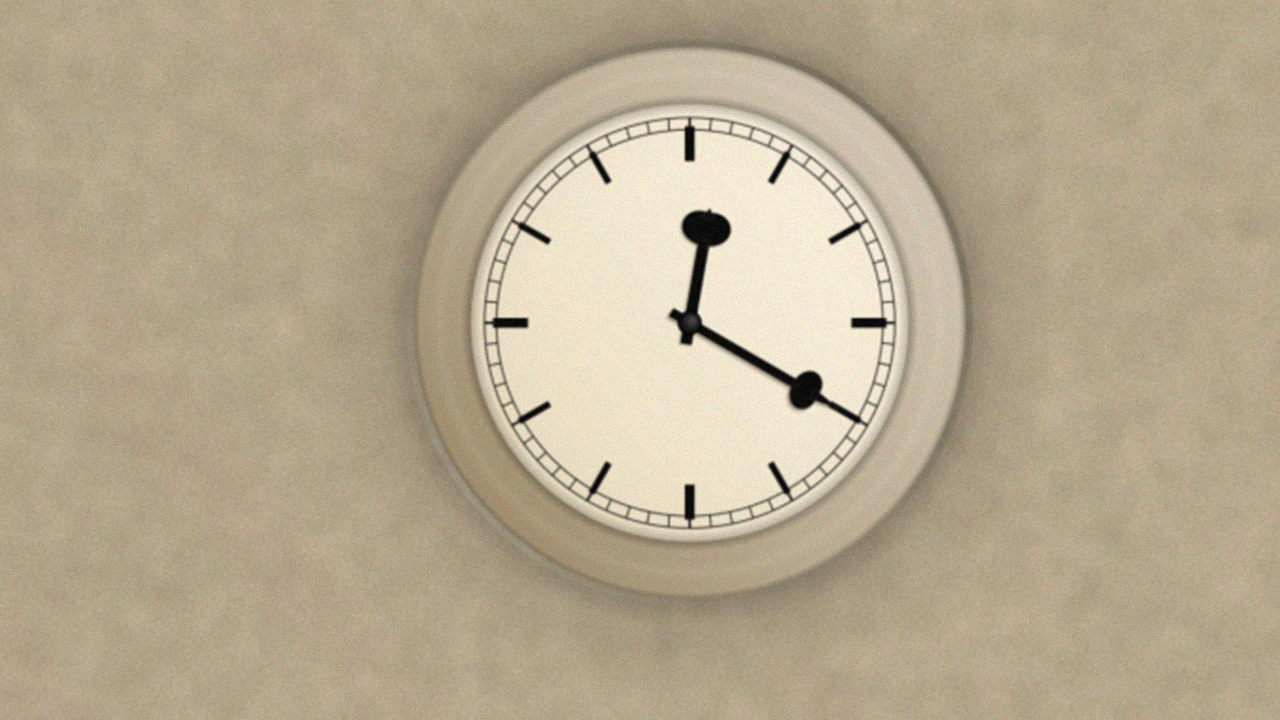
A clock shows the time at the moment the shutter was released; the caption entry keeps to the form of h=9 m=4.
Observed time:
h=12 m=20
